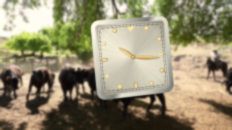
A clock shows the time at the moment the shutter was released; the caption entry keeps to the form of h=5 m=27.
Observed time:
h=10 m=16
